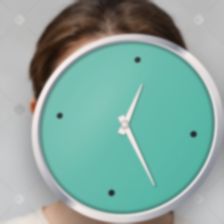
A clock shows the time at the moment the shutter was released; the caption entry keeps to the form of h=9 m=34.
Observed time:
h=12 m=24
